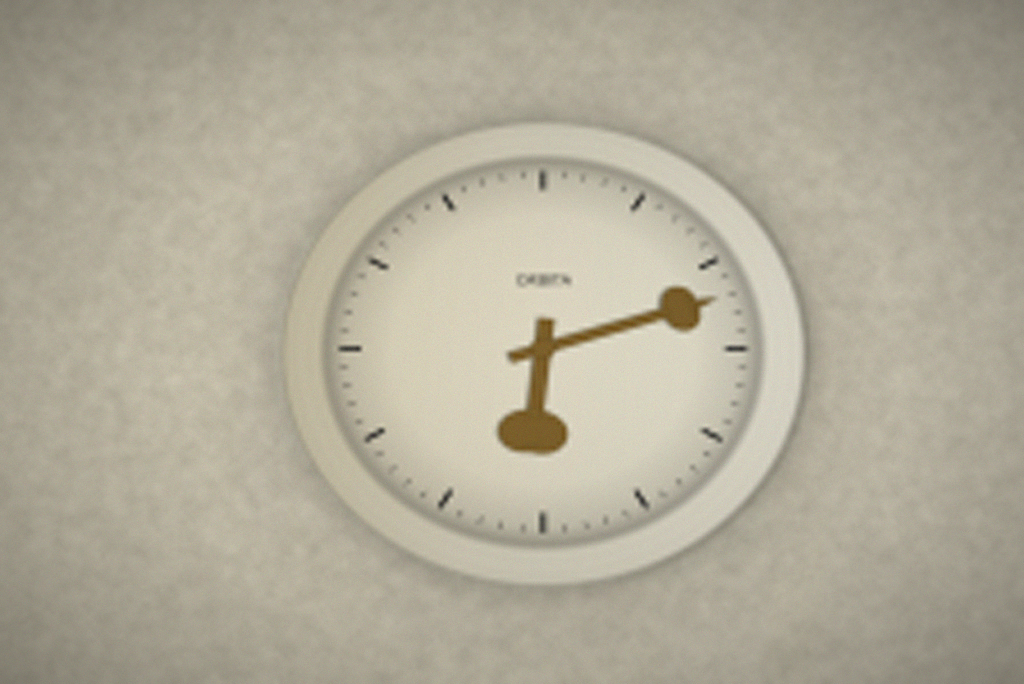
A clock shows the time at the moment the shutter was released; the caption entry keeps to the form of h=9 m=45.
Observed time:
h=6 m=12
